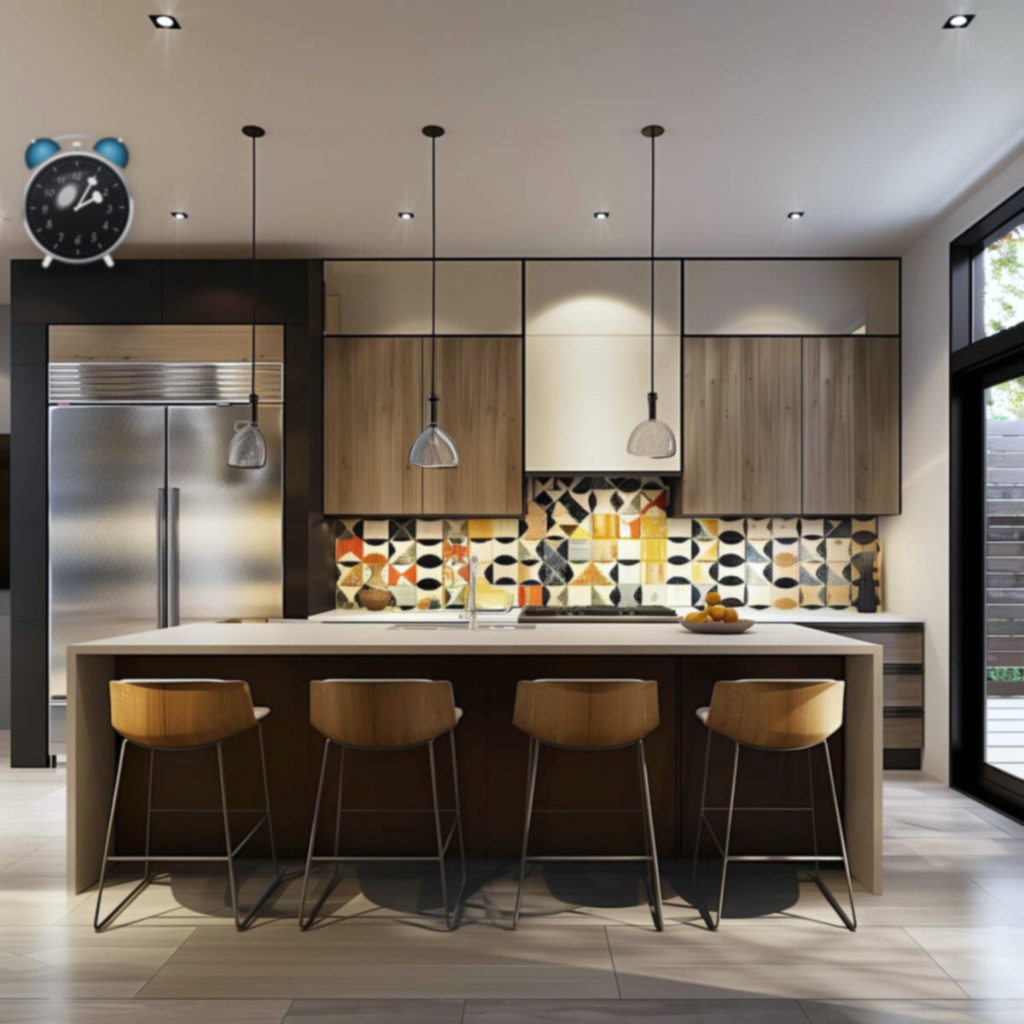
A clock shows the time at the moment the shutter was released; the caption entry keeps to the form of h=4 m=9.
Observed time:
h=2 m=5
